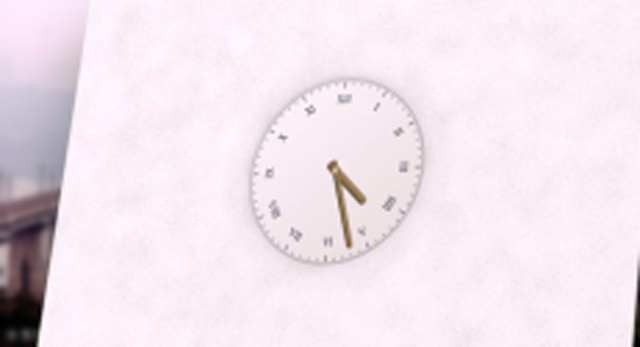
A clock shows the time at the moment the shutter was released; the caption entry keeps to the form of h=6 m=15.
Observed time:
h=4 m=27
